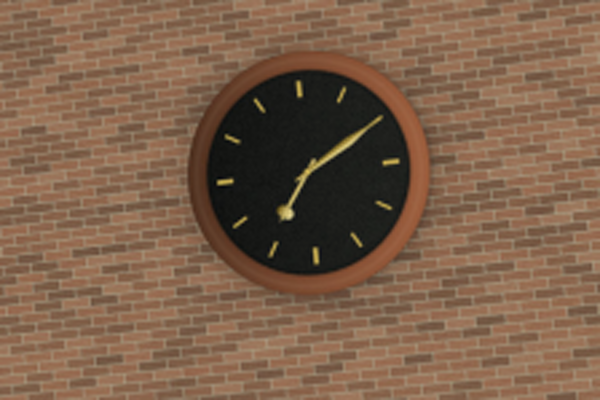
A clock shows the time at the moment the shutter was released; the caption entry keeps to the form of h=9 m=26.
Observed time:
h=7 m=10
